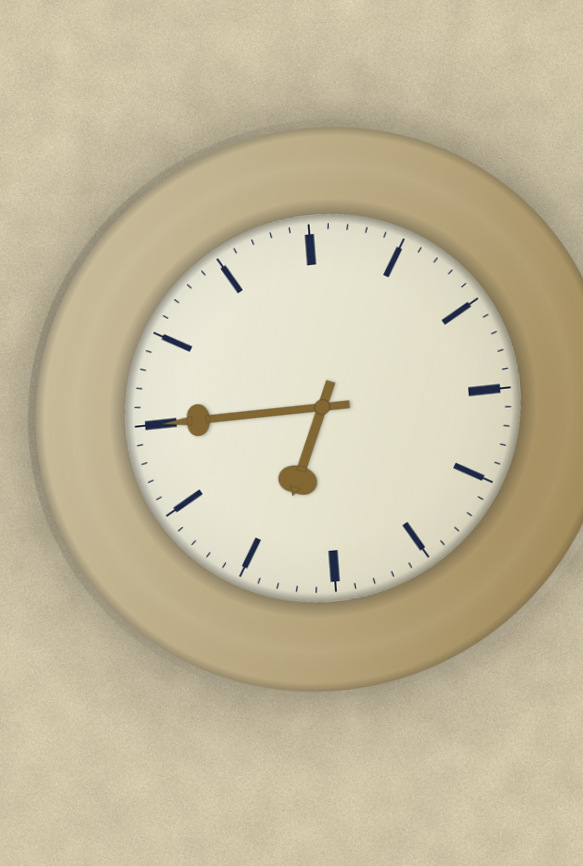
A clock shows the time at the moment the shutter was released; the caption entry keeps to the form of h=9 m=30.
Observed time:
h=6 m=45
